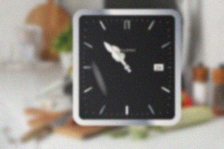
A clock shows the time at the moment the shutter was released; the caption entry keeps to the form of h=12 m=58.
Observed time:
h=10 m=53
